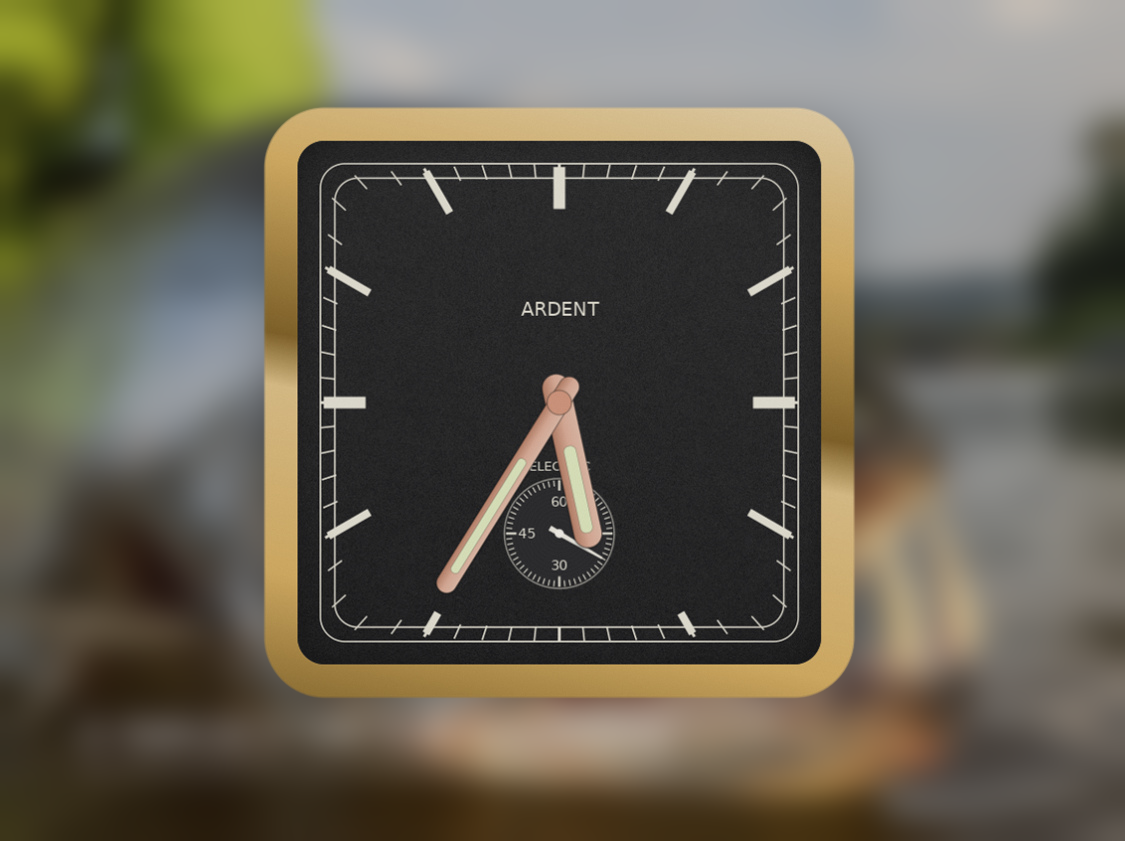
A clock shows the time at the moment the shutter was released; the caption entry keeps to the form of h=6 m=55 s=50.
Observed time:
h=5 m=35 s=20
